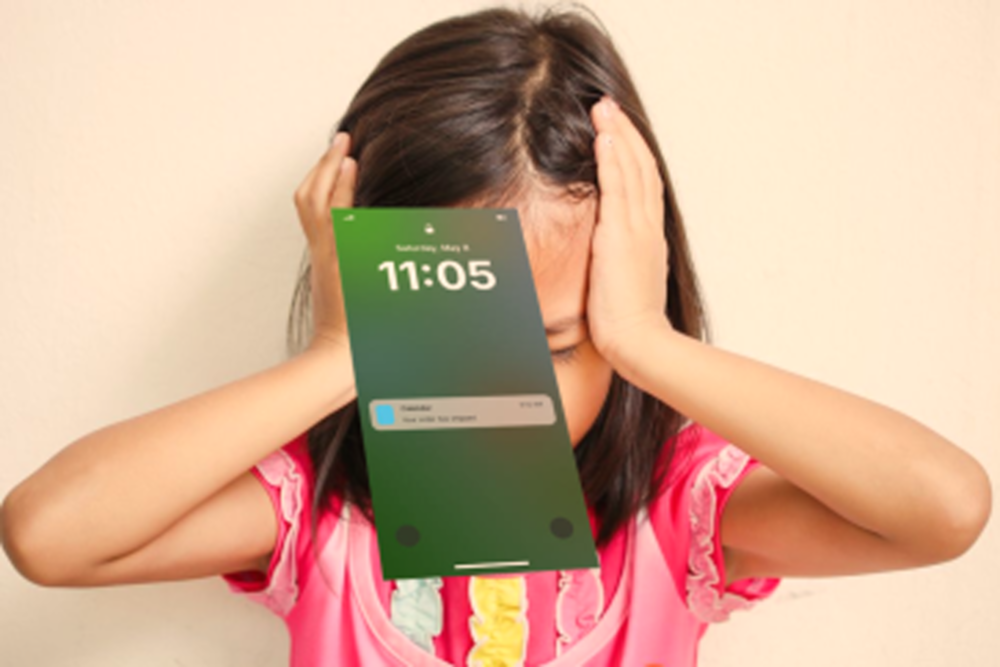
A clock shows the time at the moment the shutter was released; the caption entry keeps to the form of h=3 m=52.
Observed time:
h=11 m=5
